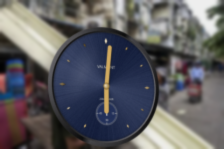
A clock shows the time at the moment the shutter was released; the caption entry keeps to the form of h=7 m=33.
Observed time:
h=6 m=1
